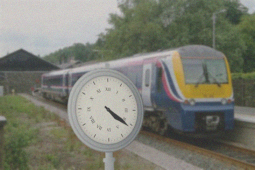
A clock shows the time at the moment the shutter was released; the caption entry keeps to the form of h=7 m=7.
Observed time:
h=4 m=21
